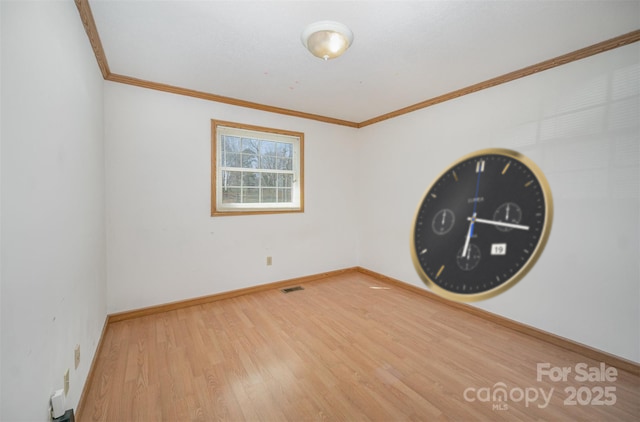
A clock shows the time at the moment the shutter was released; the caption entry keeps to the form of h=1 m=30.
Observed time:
h=6 m=17
